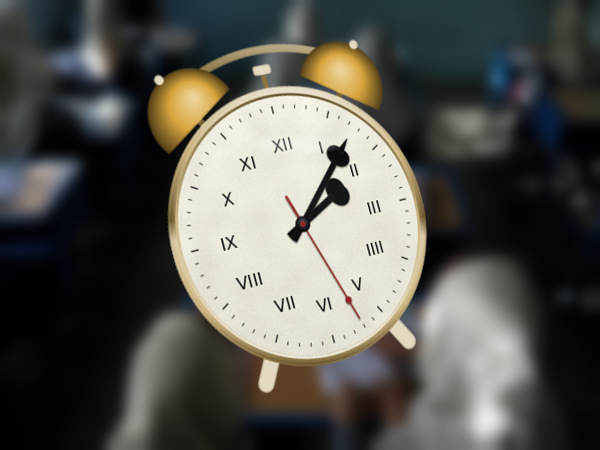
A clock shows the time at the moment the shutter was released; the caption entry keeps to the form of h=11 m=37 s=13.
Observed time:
h=2 m=7 s=27
